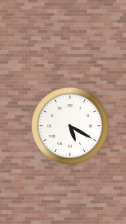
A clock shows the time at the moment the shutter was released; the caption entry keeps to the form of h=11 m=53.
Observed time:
h=5 m=20
